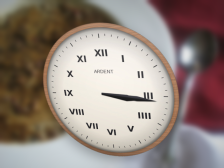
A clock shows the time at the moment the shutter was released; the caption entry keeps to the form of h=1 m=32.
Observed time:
h=3 m=16
